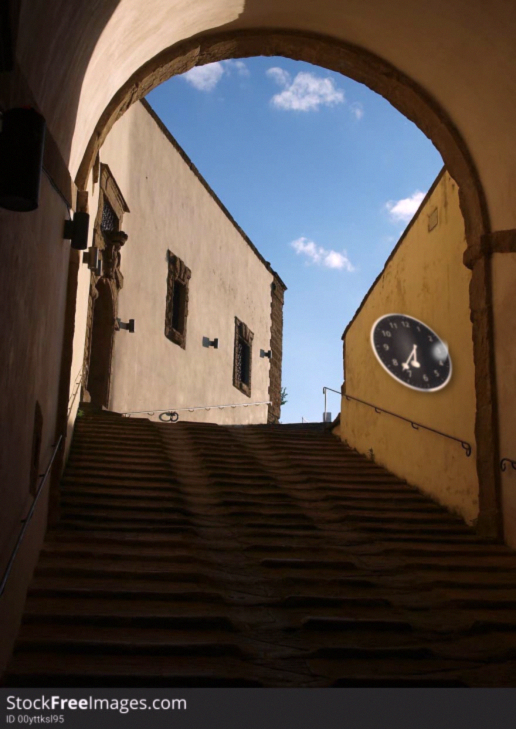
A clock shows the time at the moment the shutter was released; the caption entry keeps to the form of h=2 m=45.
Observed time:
h=6 m=37
